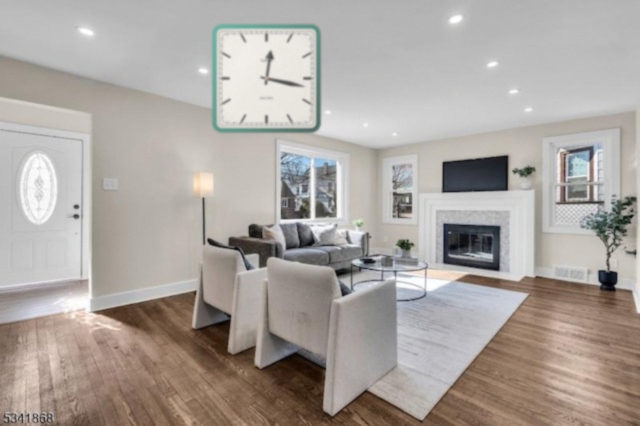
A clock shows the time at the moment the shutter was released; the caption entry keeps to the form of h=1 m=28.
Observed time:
h=12 m=17
